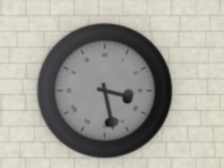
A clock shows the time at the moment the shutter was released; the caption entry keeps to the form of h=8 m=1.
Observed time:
h=3 m=28
